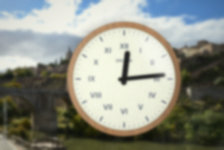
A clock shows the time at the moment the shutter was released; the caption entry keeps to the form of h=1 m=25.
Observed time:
h=12 m=14
